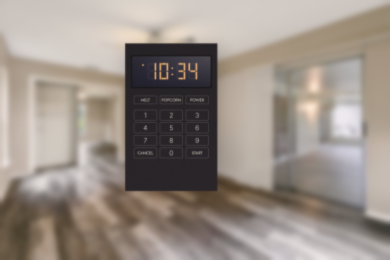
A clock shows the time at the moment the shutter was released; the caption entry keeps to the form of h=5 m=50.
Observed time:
h=10 m=34
